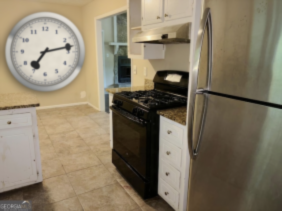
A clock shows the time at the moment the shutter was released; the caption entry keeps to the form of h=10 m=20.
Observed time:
h=7 m=13
